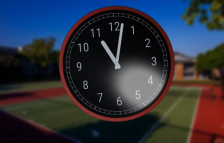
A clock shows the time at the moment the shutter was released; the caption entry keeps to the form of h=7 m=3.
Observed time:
h=11 m=2
